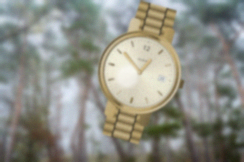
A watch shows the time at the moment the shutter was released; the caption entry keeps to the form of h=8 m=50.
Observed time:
h=12 m=51
